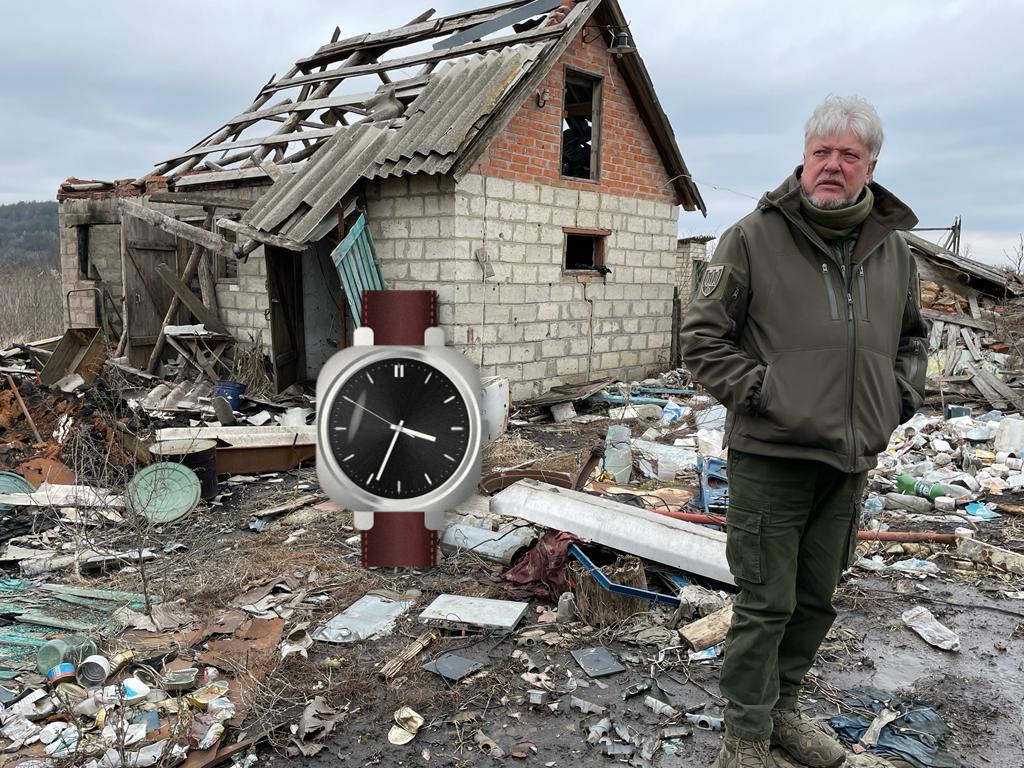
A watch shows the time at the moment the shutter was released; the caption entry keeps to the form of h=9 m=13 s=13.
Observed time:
h=3 m=33 s=50
